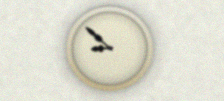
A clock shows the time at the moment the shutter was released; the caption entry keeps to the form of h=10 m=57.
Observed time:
h=8 m=52
